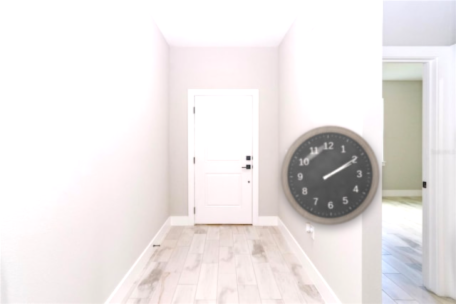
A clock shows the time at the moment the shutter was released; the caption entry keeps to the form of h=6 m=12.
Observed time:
h=2 m=10
